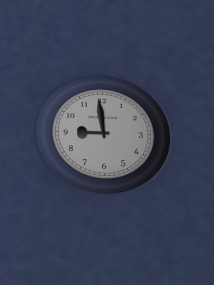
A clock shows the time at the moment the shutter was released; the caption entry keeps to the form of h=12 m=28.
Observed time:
h=8 m=59
